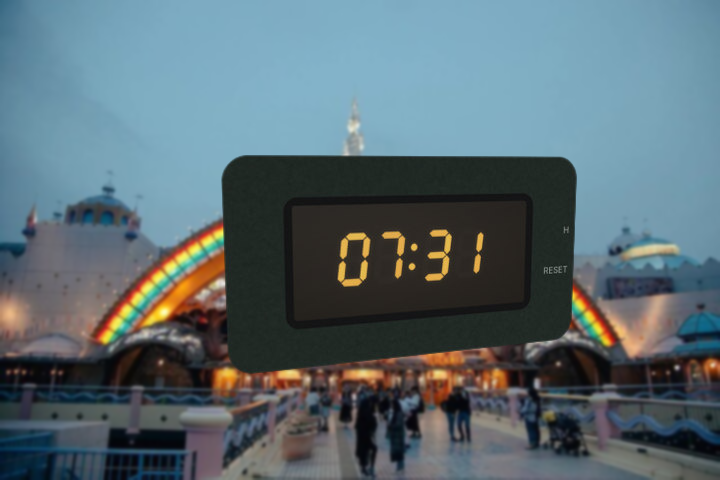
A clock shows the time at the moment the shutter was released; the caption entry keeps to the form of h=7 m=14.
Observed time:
h=7 m=31
